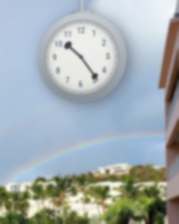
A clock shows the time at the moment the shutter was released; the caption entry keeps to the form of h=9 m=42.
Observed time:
h=10 m=24
